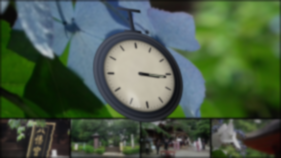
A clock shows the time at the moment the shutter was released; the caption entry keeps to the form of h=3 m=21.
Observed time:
h=3 m=16
